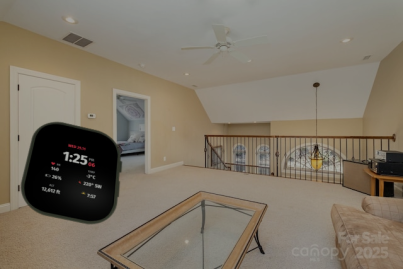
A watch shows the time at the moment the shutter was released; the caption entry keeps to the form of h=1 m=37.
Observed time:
h=1 m=25
